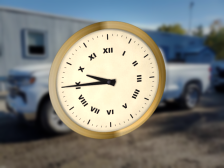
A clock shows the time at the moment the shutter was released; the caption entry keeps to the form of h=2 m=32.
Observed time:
h=9 m=45
